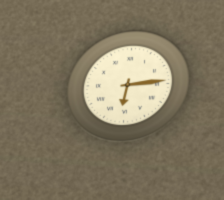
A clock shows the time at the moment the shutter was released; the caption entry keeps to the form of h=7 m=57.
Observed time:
h=6 m=14
